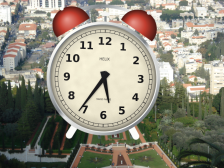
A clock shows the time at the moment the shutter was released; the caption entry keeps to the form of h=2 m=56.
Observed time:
h=5 m=36
